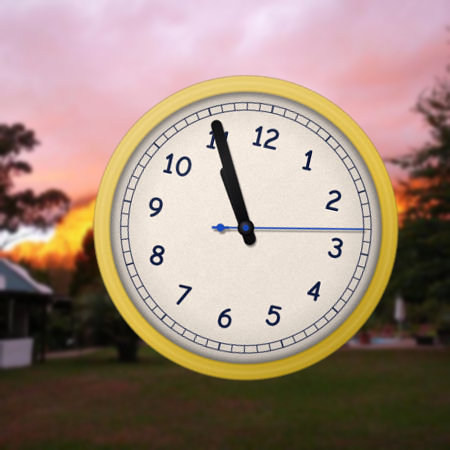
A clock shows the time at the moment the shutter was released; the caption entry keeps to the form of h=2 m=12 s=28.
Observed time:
h=10 m=55 s=13
